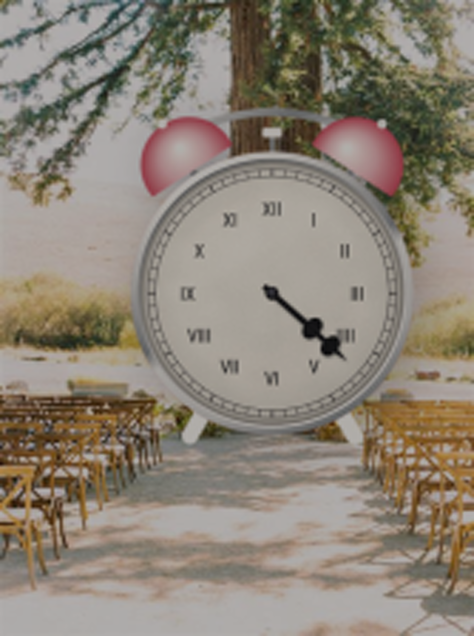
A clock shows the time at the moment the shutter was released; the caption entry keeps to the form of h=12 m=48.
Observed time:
h=4 m=22
